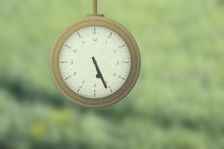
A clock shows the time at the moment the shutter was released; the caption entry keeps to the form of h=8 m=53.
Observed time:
h=5 m=26
